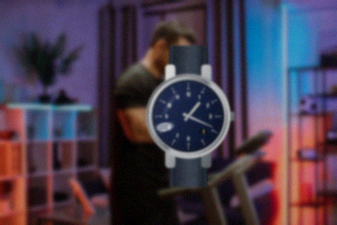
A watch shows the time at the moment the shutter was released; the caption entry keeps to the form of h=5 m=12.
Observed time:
h=1 m=19
